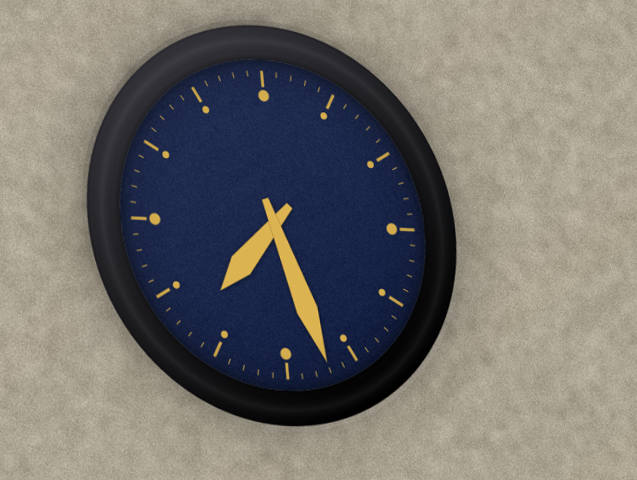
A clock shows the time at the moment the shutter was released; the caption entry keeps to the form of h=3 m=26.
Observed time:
h=7 m=27
